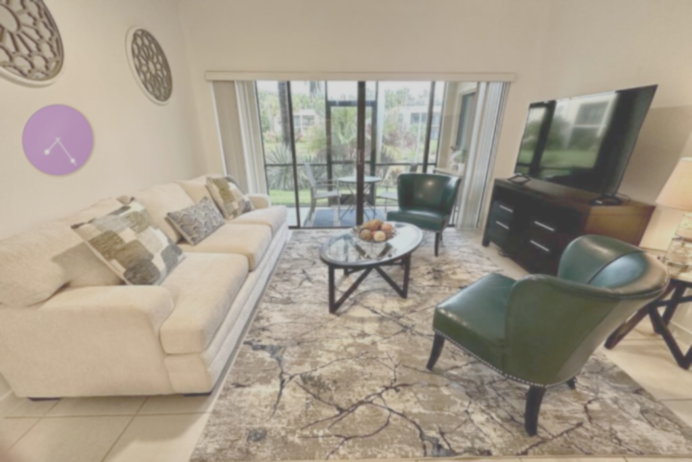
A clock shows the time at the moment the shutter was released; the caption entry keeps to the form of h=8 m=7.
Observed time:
h=7 m=24
